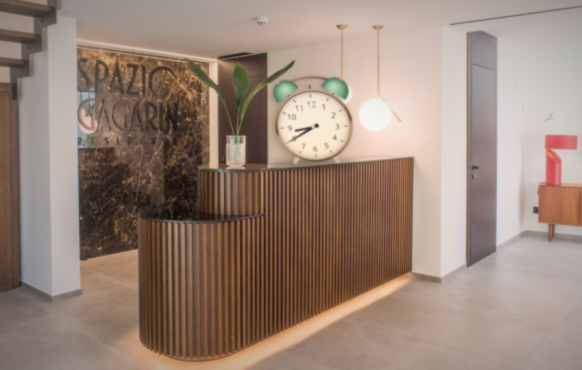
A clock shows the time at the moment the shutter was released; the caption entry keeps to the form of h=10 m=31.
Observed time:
h=8 m=40
